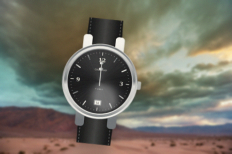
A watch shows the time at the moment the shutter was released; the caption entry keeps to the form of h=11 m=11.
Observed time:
h=12 m=0
